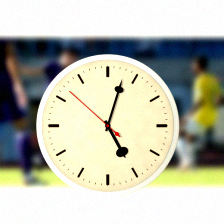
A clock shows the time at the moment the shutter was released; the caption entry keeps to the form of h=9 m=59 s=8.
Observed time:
h=5 m=2 s=52
